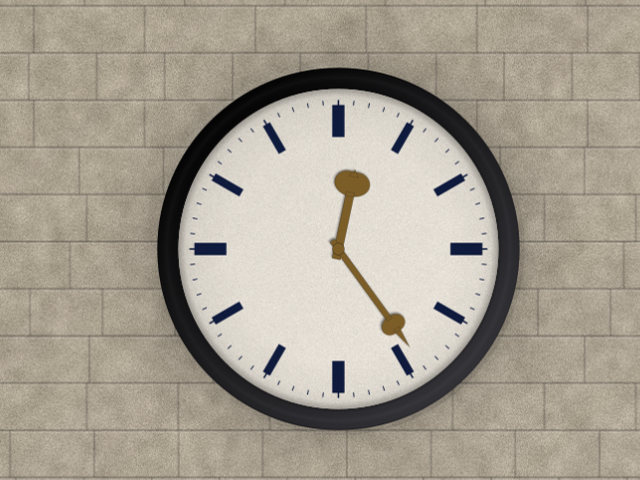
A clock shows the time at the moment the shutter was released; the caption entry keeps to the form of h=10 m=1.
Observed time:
h=12 m=24
